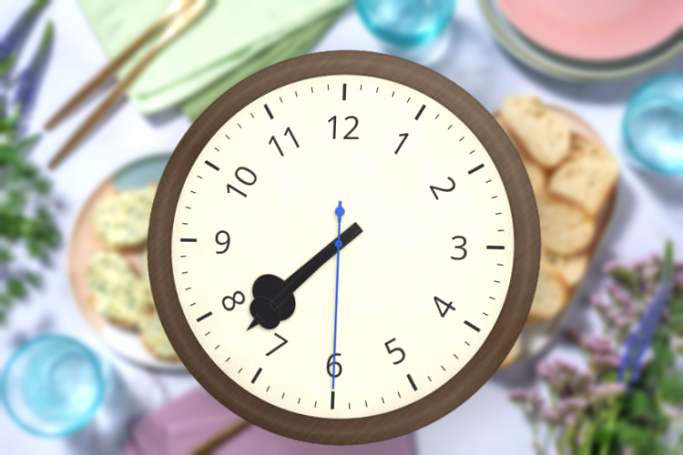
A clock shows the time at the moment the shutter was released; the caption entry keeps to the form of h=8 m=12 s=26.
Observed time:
h=7 m=37 s=30
